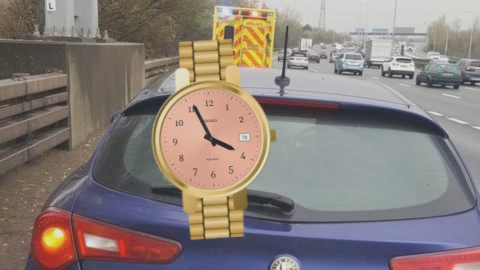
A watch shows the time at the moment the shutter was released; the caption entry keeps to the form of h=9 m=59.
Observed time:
h=3 m=56
